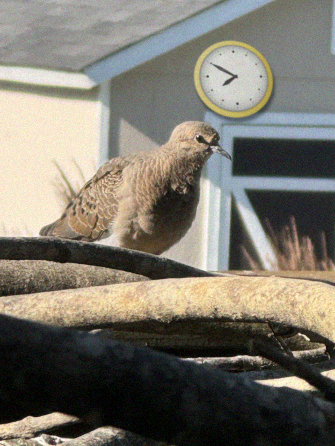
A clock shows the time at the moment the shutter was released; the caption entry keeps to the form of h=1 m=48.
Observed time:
h=7 m=50
